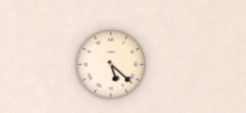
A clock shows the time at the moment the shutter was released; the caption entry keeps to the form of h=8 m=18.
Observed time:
h=5 m=22
